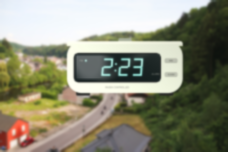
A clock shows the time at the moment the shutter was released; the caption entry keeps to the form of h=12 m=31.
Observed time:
h=2 m=23
